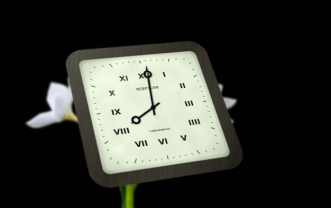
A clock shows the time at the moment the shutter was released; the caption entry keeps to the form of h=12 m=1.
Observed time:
h=8 m=1
